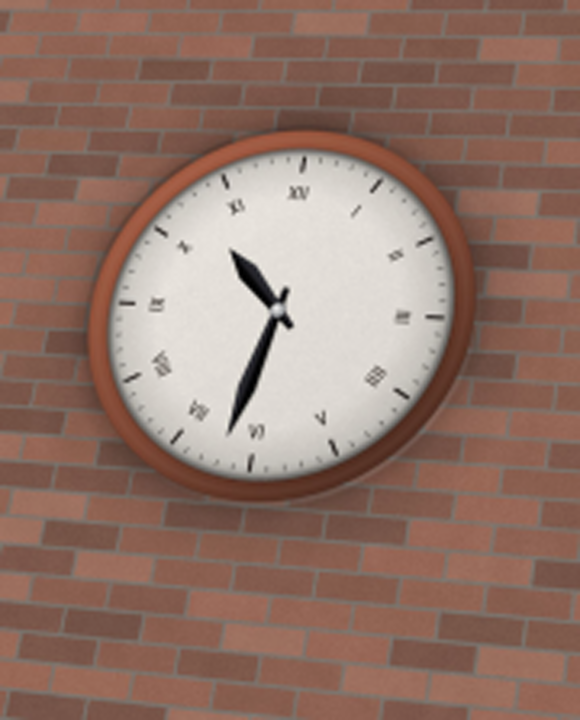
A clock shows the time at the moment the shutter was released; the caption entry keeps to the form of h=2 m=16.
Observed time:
h=10 m=32
